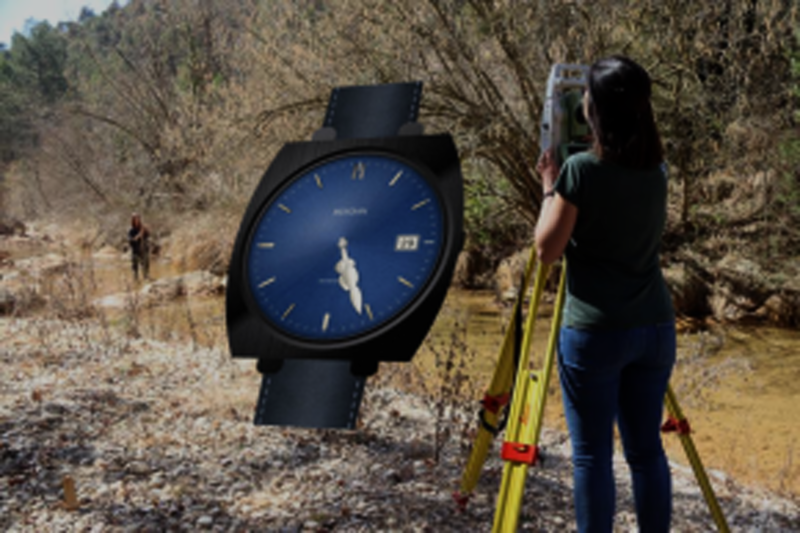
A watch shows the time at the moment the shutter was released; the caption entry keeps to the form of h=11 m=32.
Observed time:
h=5 m=26
